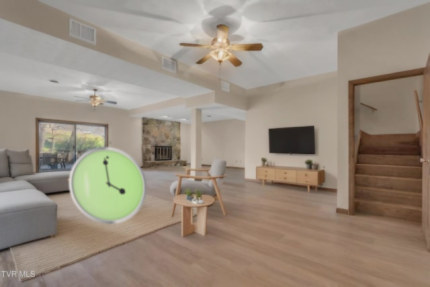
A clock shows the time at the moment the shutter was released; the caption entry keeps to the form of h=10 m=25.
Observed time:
h=3 m=59
